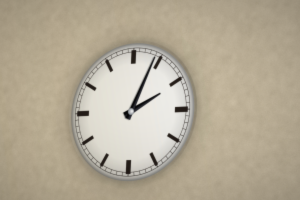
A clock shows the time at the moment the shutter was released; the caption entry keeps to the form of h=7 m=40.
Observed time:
h=2 m=4
